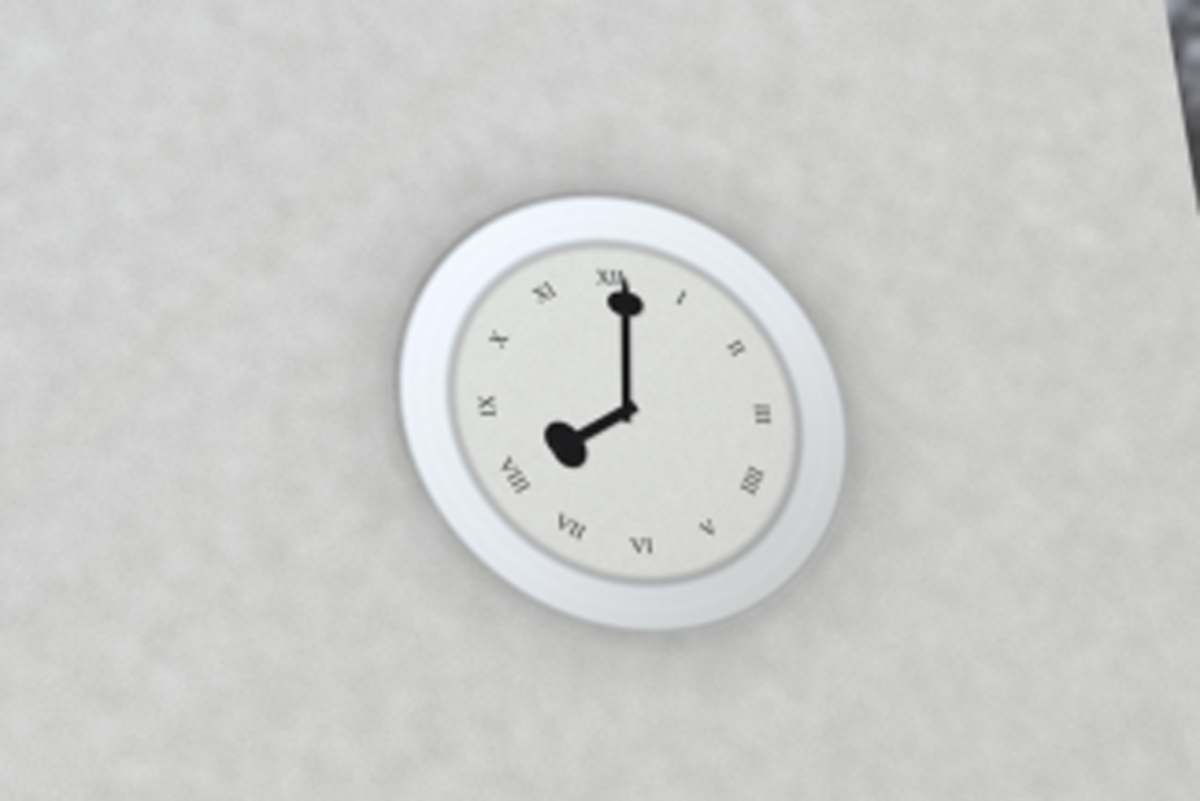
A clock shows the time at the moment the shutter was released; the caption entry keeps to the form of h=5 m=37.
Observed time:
h=8 m=1
